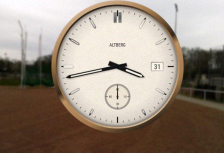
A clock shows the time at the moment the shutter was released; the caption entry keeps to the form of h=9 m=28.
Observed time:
h=3 m=43
